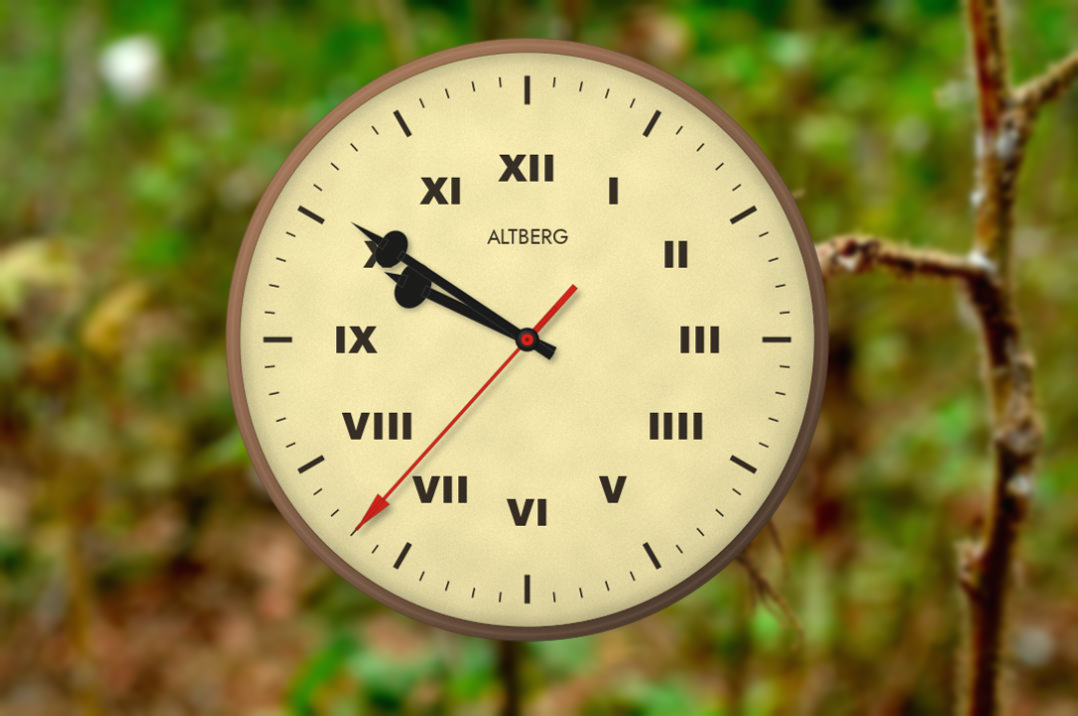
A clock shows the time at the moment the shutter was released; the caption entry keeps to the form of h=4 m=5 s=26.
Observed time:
h=9 m=50 s=37
